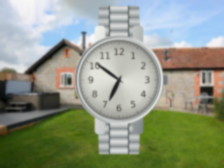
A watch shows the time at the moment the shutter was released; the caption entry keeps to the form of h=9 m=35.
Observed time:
h=6 m=51
